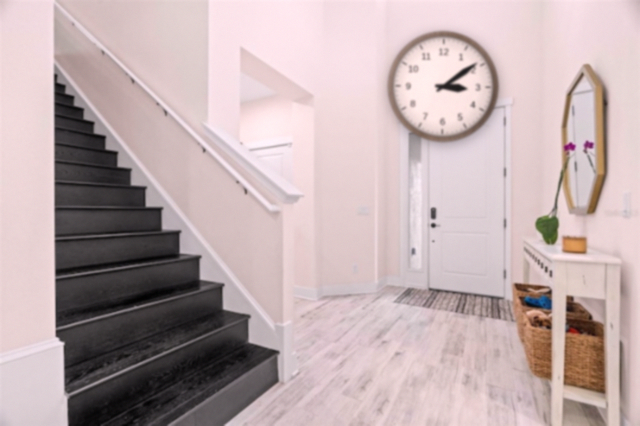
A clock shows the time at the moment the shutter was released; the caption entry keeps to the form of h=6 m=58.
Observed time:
h=3 m=9
